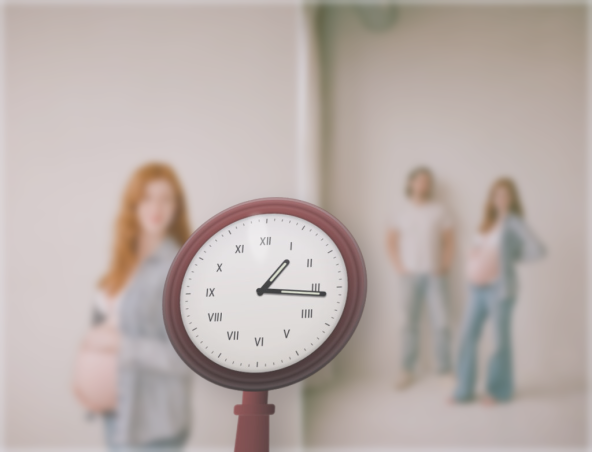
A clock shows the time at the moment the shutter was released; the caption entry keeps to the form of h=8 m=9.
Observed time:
h=1 m=16
